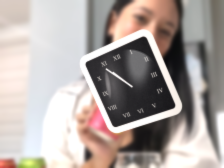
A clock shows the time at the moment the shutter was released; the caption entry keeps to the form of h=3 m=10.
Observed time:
h=10 m=54
